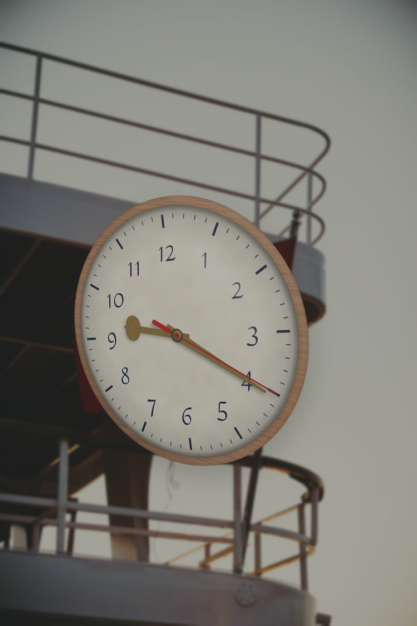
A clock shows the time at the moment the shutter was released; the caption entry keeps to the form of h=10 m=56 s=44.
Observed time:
h=9 m=20 s=20
